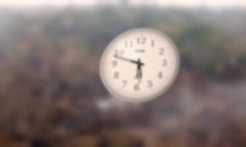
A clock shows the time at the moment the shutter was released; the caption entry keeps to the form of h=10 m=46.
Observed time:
h=5 m=48
